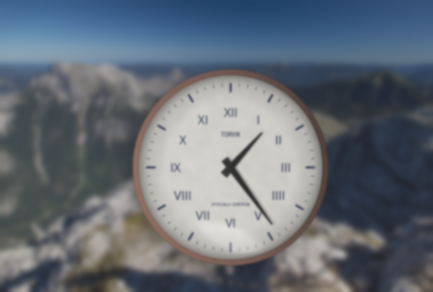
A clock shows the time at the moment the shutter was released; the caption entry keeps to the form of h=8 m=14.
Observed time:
h=1 m=24
